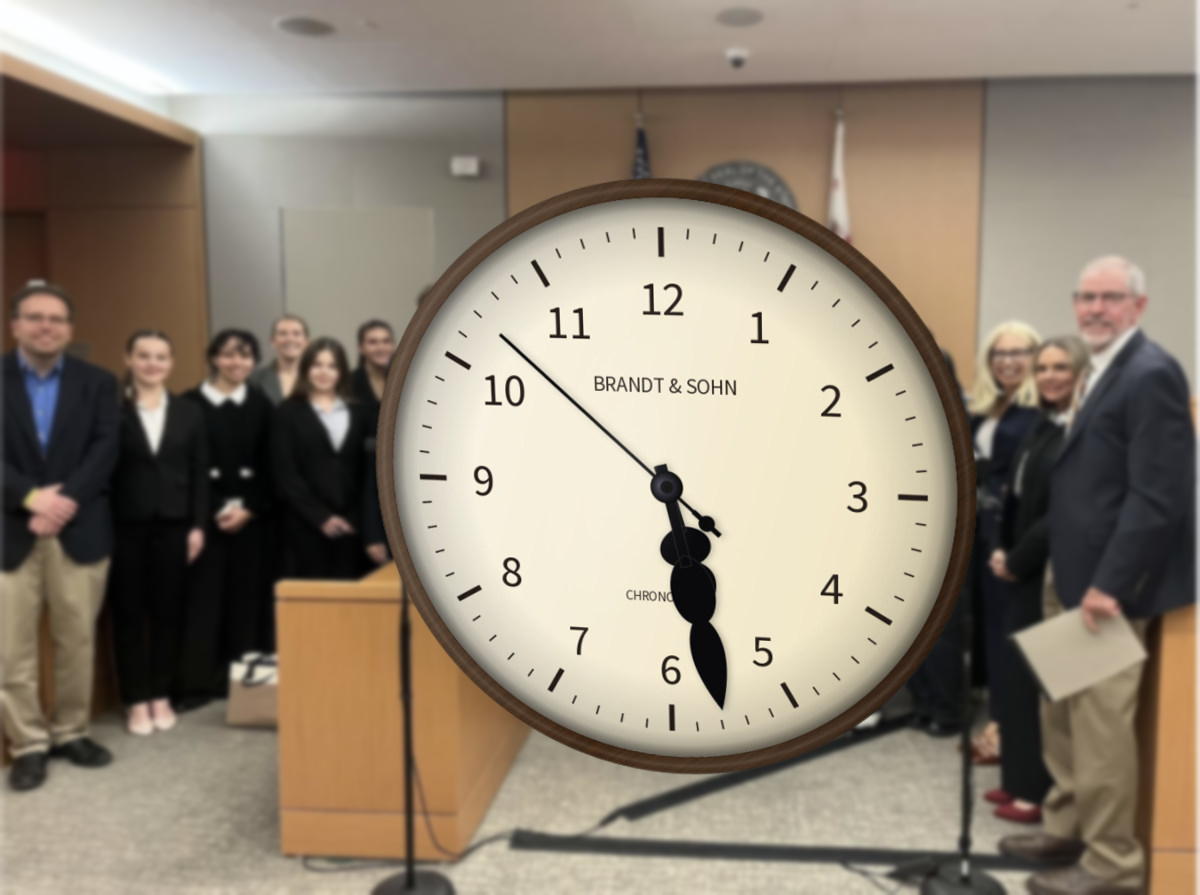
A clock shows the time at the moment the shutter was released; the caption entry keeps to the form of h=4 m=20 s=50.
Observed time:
h=5 m=27 s=52
